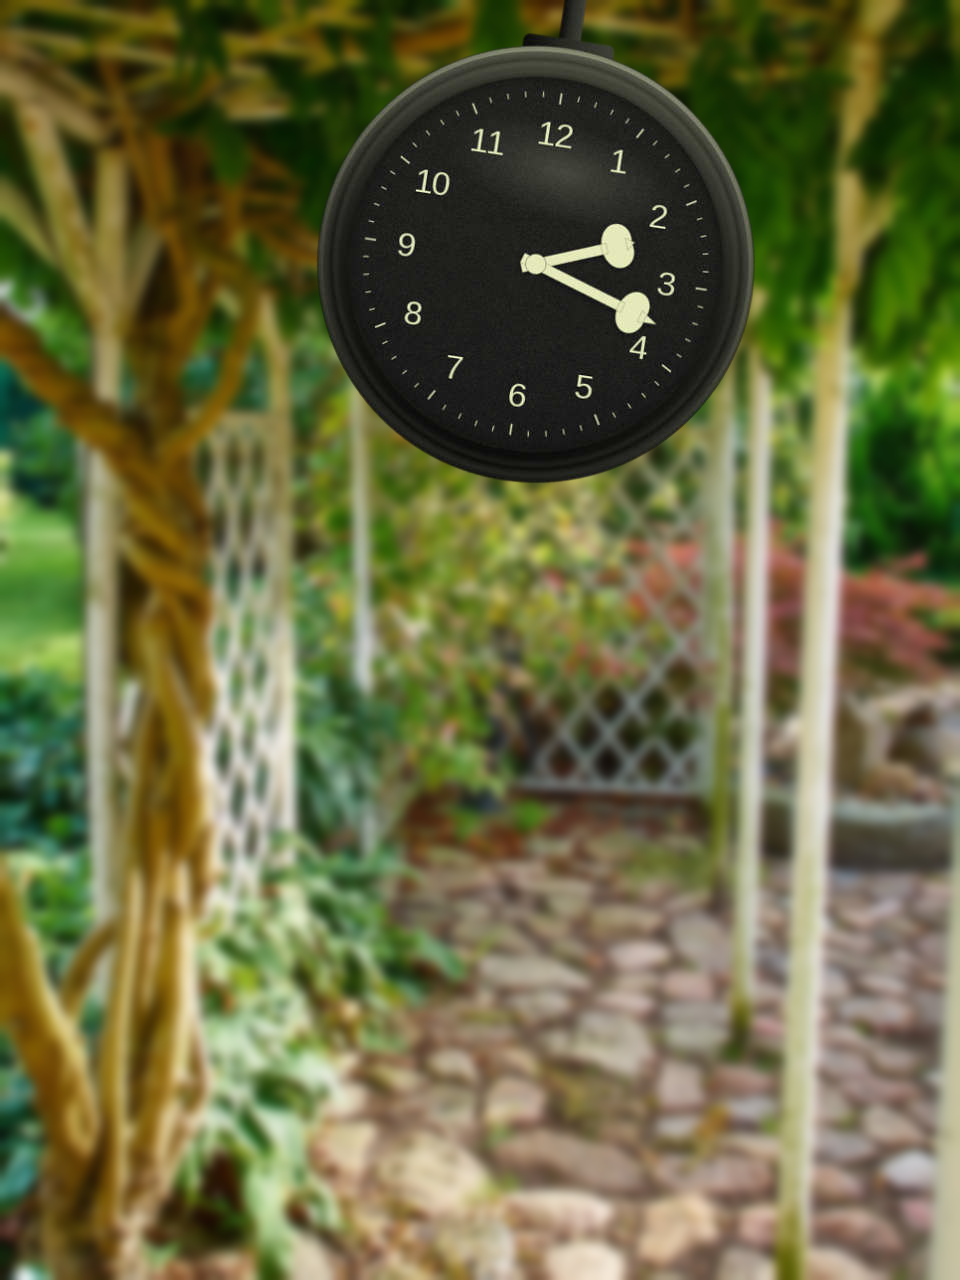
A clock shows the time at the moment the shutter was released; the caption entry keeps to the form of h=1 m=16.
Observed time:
h=2 m=18
